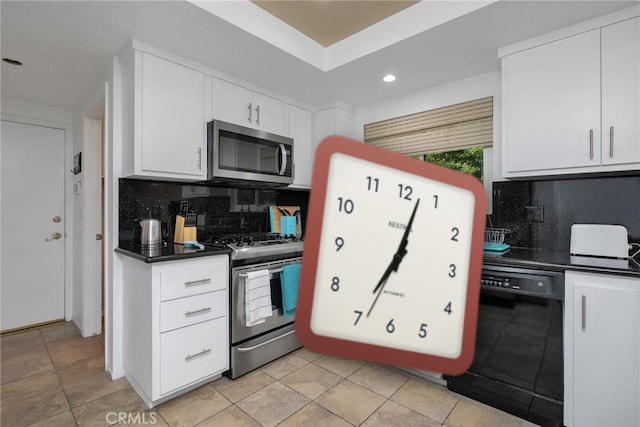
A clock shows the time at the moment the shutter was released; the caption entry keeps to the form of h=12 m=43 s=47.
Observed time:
h=7 m=2 s=34
